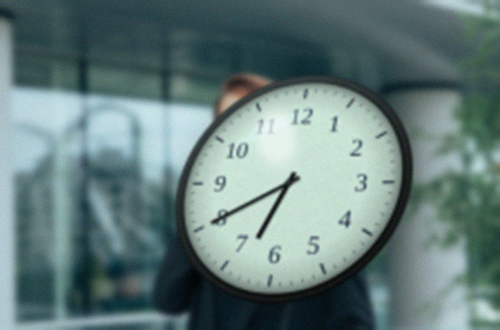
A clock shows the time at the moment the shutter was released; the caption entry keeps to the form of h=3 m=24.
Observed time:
h=6 m=40
